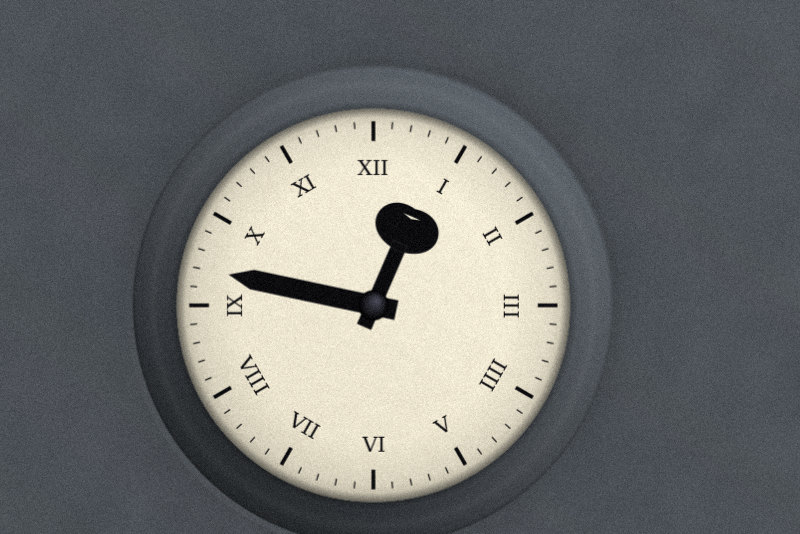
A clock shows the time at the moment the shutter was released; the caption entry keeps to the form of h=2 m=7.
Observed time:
h=12 m=47
